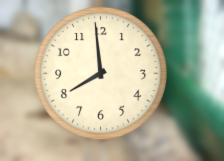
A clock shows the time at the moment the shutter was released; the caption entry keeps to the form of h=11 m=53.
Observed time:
h=7 m=59
